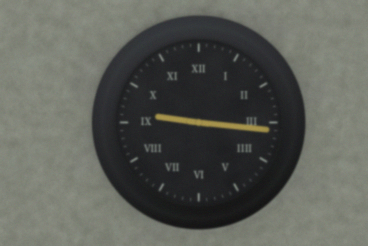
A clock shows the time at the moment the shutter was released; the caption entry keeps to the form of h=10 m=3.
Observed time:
h=9 m=16
